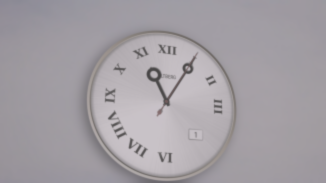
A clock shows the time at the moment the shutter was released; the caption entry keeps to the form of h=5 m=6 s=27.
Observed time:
h=11 m=5 s=5
